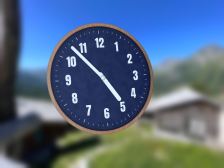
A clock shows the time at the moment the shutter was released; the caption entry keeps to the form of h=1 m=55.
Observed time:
h=4 m=53
